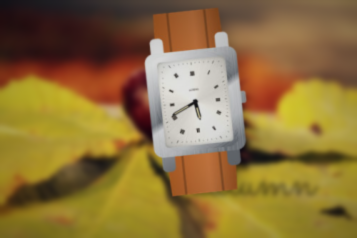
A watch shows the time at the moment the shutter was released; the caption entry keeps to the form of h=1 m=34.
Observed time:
h=5 m=41
